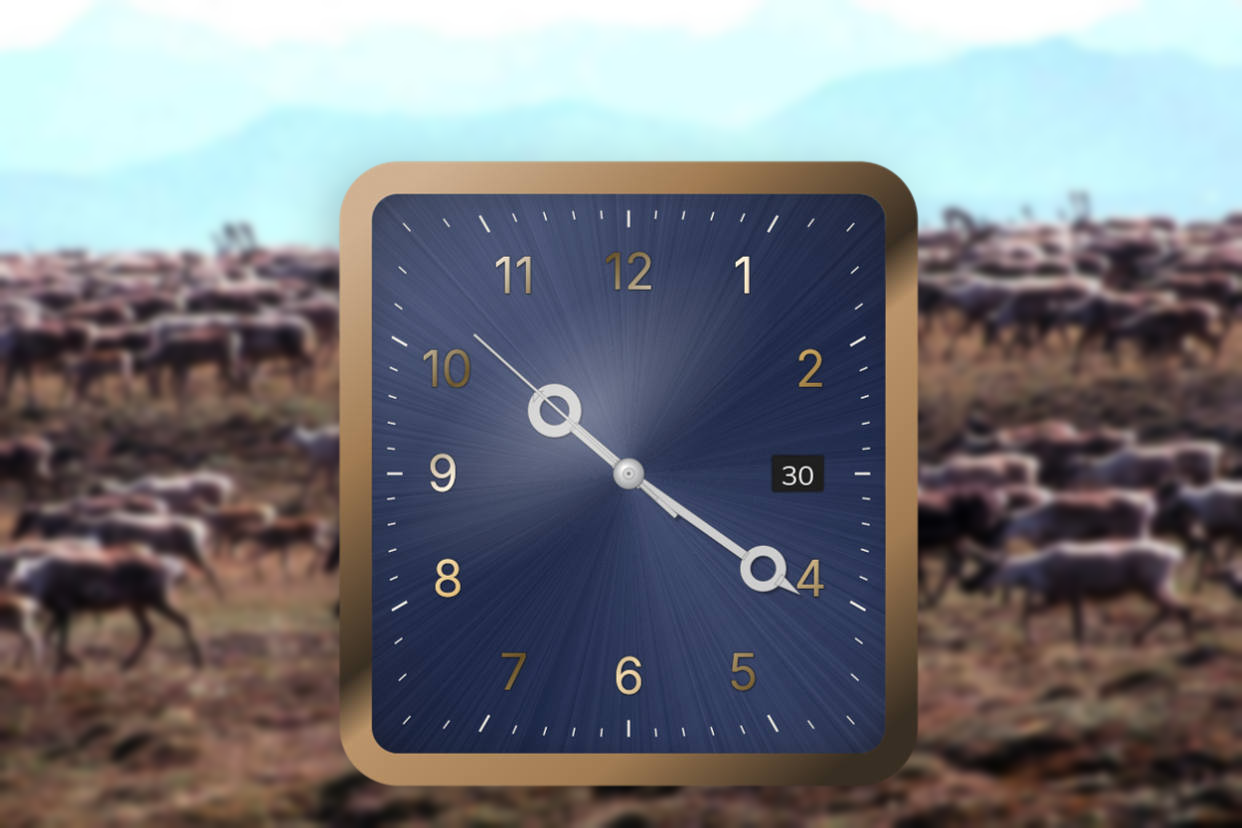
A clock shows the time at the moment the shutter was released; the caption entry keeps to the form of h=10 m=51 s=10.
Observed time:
h=10 m=20 s=52
